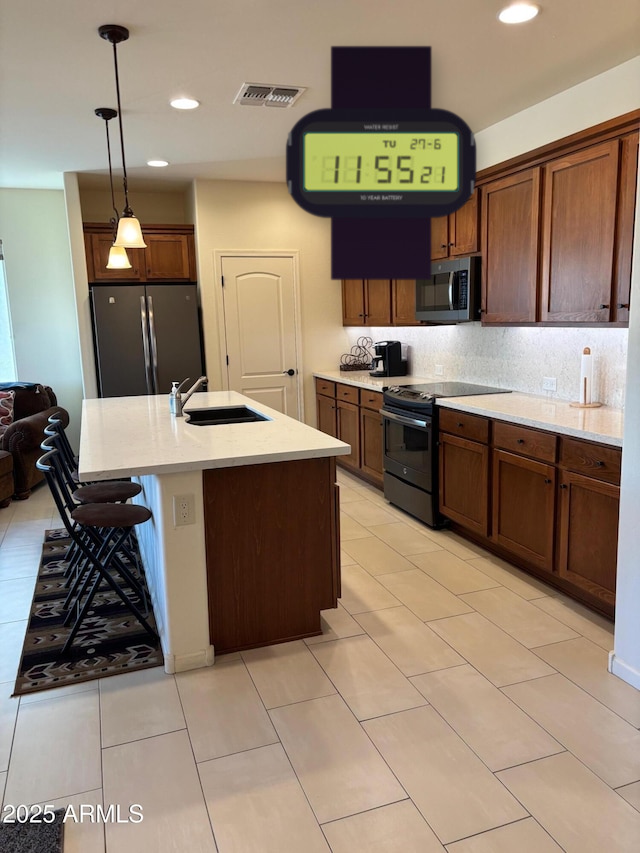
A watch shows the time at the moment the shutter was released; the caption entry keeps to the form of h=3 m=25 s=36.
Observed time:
h=11 m=55 s=21
